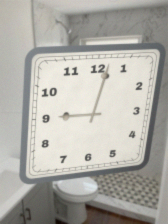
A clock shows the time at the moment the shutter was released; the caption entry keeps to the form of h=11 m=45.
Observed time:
h=9 m=2
